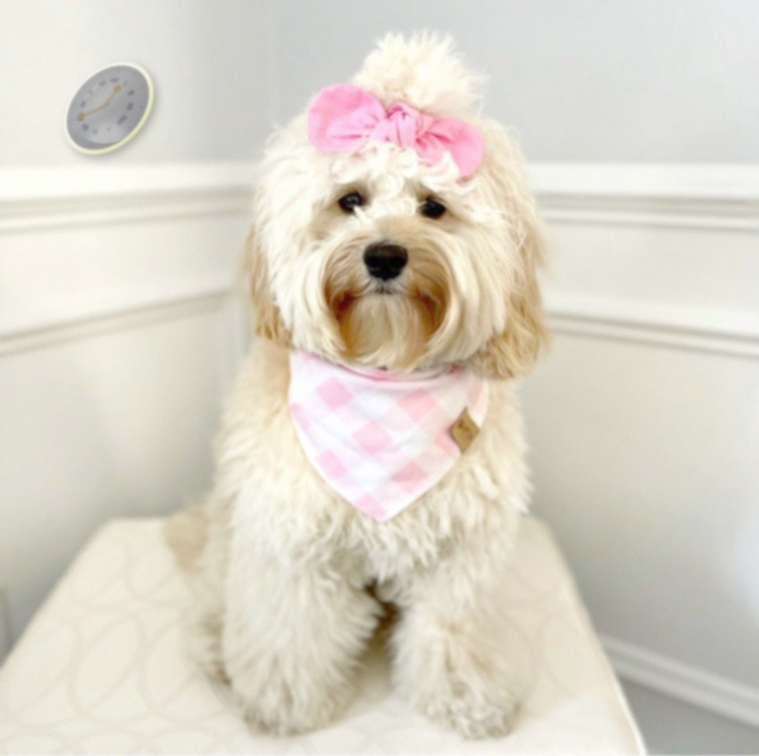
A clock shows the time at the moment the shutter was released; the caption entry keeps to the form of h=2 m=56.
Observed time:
h=12 m=40
